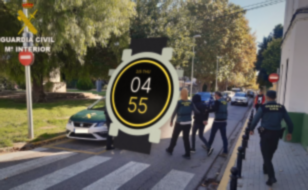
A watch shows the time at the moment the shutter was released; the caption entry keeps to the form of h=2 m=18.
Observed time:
h=4 m=55
